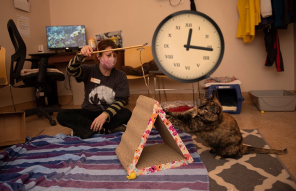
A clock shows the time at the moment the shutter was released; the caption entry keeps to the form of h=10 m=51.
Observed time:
h=12 m=16
